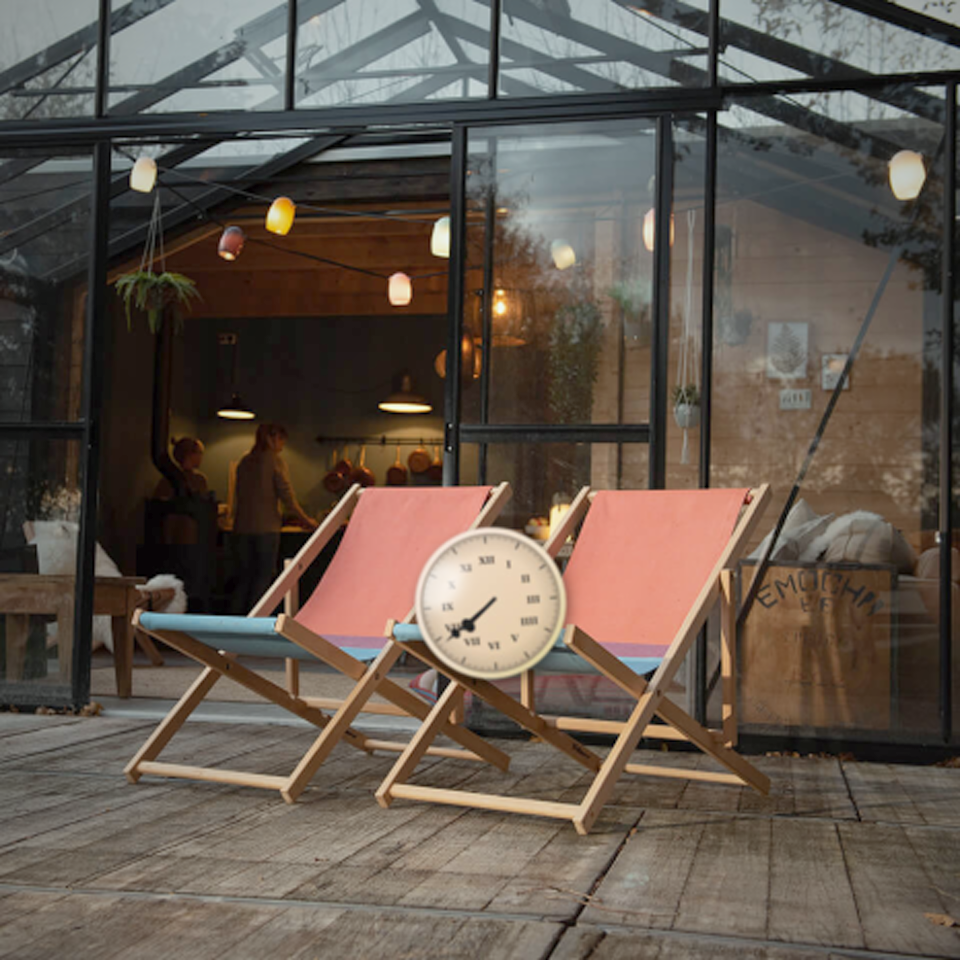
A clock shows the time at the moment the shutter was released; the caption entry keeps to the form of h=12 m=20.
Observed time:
h=7 m=39
